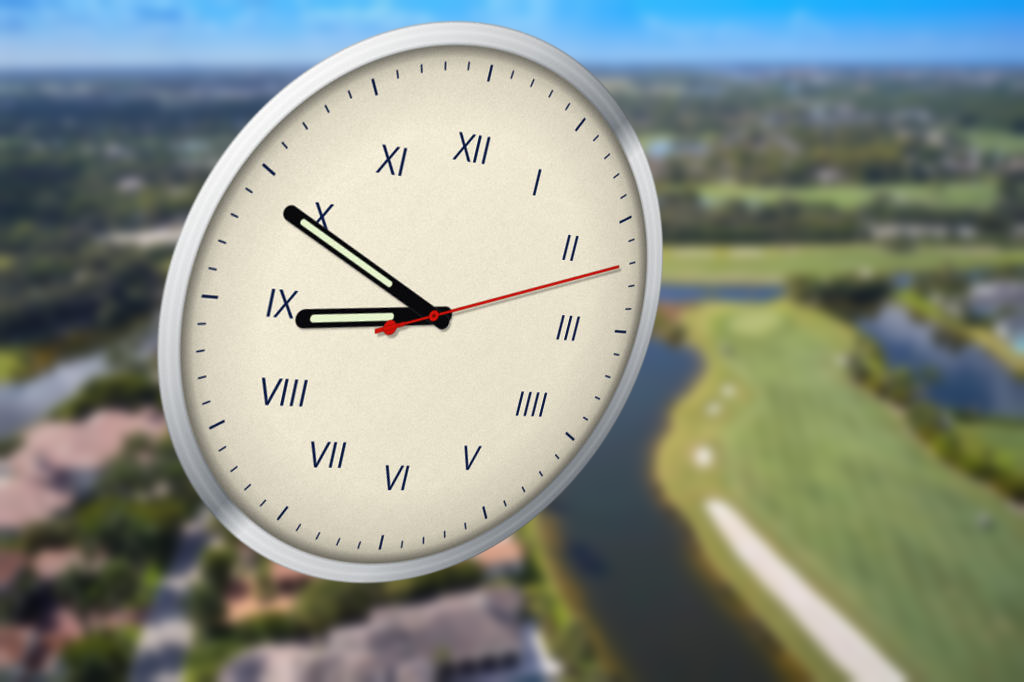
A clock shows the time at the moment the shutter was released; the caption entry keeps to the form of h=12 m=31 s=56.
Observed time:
h=8 m=49 s=12
